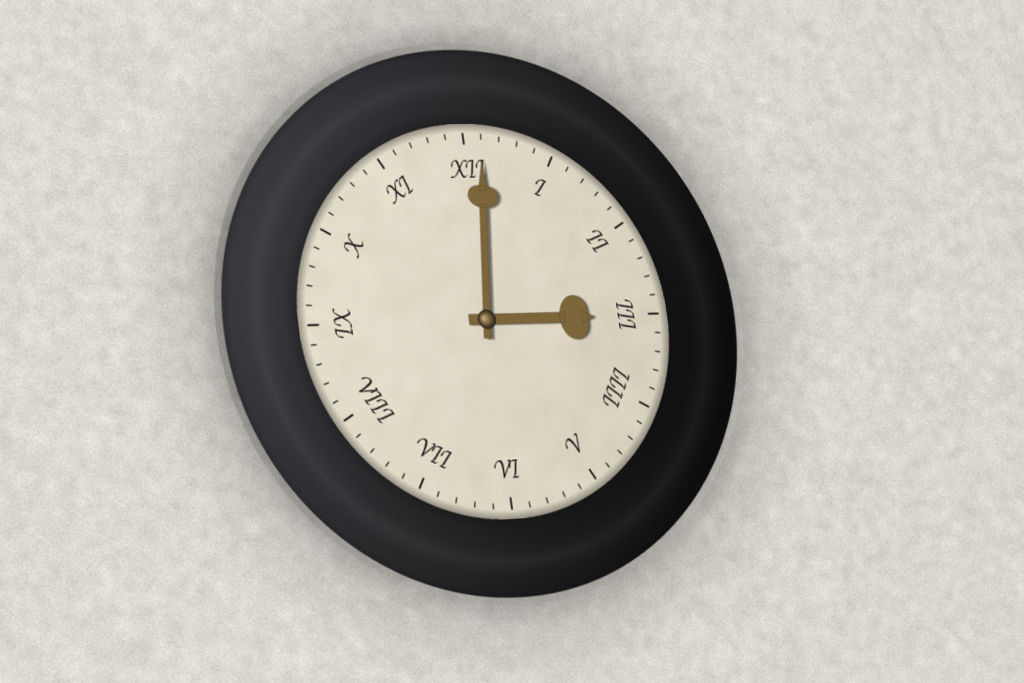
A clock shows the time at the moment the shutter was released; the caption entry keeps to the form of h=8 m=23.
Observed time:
h=3 m=1
